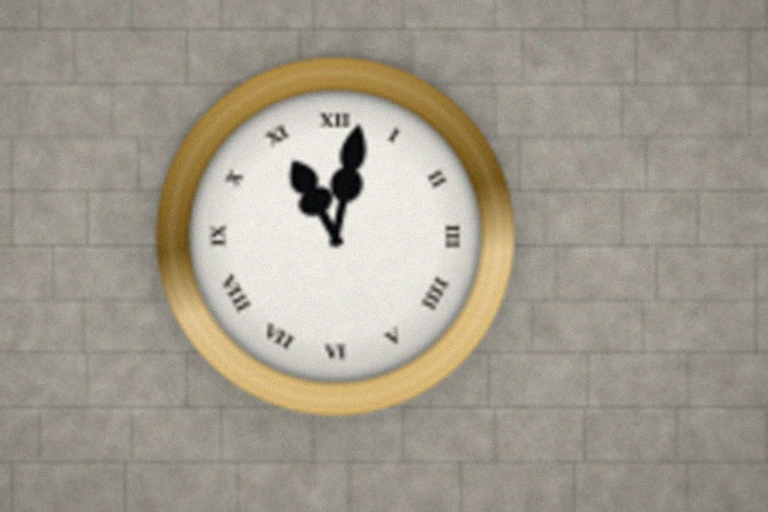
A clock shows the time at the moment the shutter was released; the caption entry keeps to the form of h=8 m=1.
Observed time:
h=11 m=2
